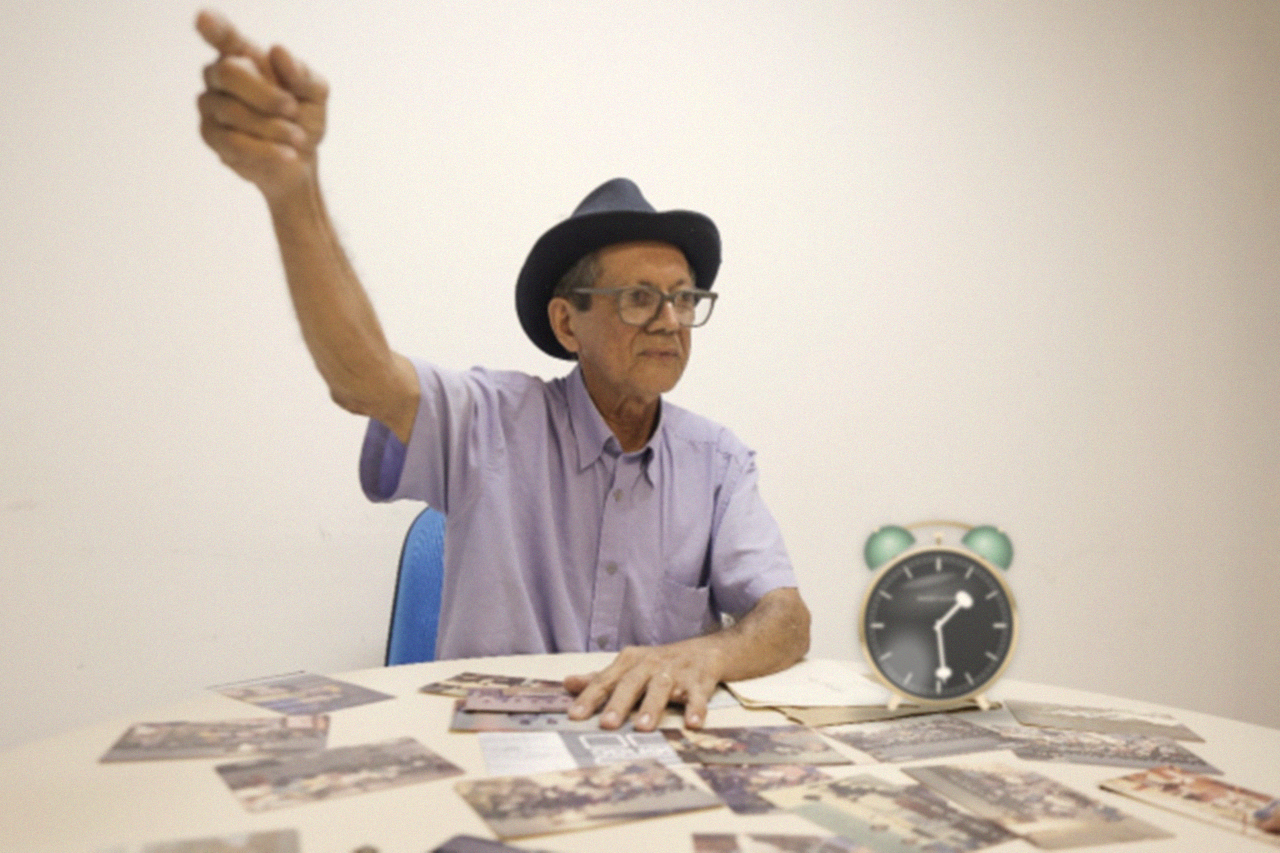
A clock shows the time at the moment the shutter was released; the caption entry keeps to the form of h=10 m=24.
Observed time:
h=1 m=29
